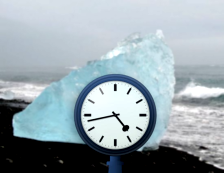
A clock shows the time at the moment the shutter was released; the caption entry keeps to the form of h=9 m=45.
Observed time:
h=4 m=43
